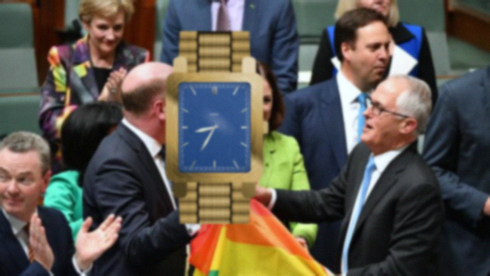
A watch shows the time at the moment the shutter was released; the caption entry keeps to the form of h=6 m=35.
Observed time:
h=8 m=35
